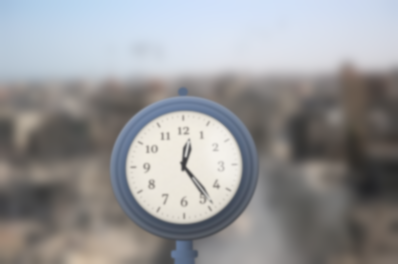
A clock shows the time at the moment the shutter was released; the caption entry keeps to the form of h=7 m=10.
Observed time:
h=12 m=24
